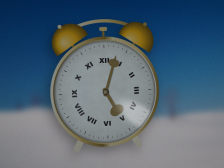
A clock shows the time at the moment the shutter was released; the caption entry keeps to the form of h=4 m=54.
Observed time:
h=5 m=3
